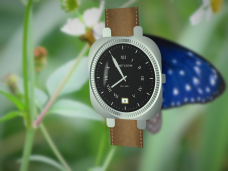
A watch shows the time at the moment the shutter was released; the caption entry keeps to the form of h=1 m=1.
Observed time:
h=7 m=55
